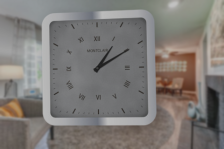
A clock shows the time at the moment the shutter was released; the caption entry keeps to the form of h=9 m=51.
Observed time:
h=1 m=10
